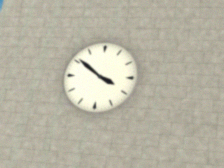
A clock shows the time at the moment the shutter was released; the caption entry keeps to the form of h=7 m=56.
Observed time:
h=3 m=51
